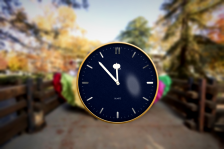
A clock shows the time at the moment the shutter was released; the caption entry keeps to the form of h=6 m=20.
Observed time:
h=11 m=53
